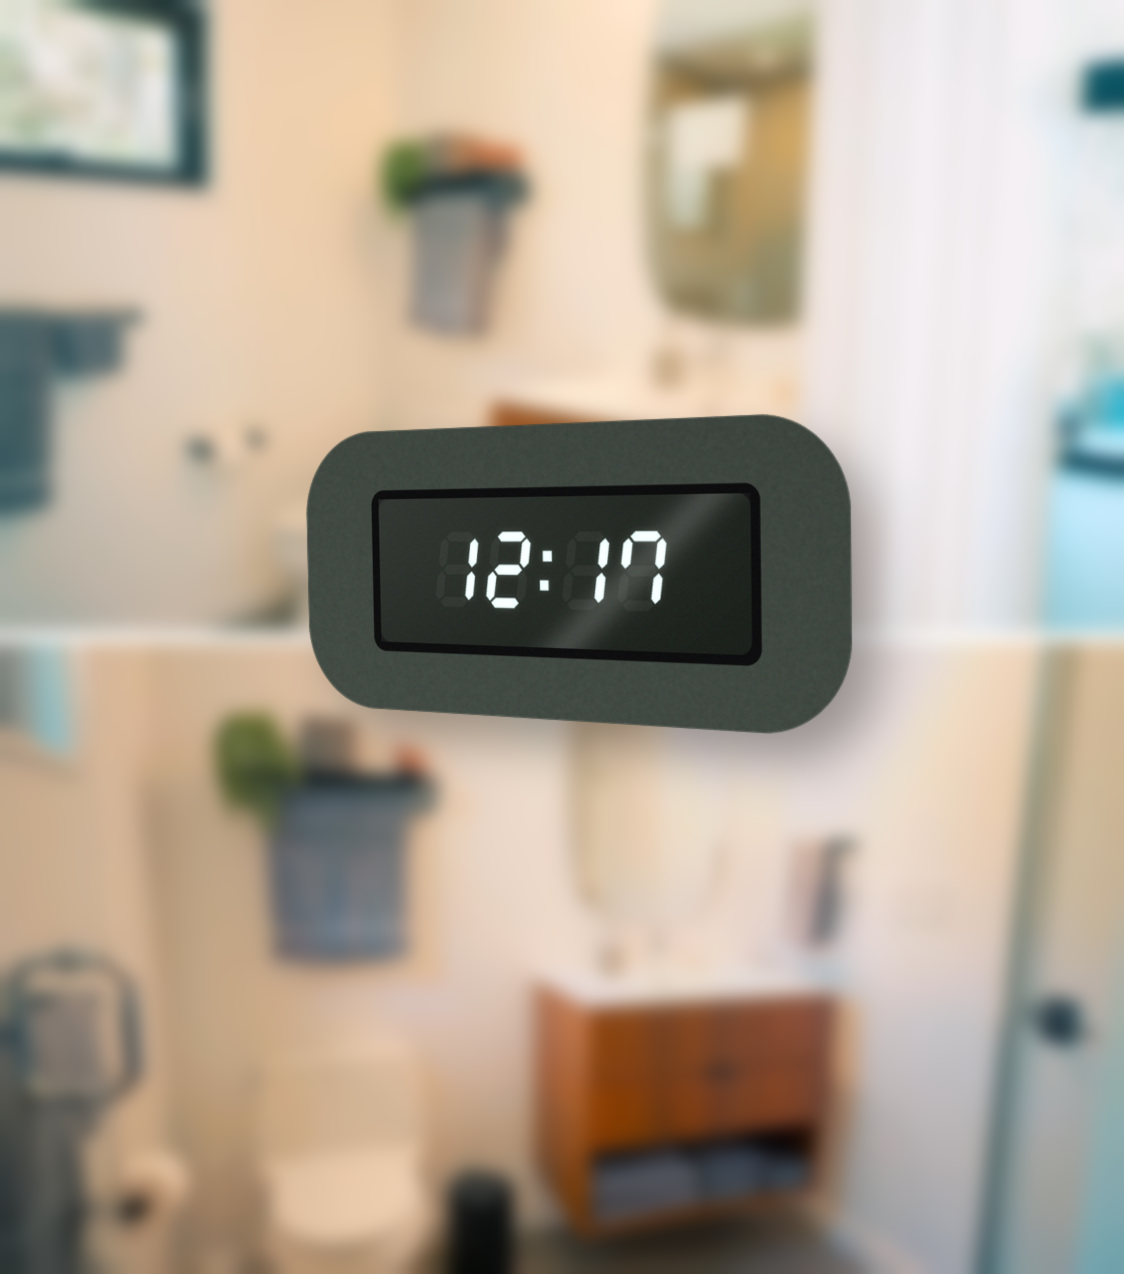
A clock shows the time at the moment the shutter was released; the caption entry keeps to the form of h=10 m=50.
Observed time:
h=12 m=17
